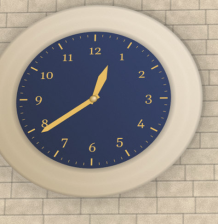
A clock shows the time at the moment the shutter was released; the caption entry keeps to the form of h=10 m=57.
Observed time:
h=12 m=39
